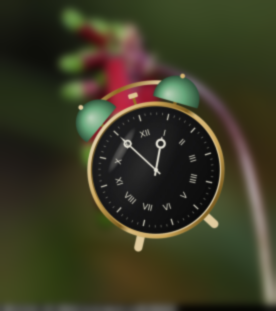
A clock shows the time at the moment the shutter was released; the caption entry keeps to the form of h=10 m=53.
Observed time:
h=12 m=55
